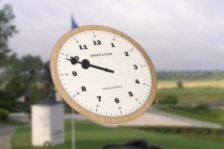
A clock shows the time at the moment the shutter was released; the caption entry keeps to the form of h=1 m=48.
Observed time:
h=9 m=49
